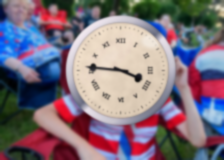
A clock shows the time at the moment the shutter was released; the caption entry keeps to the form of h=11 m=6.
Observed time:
h=3 m=46
